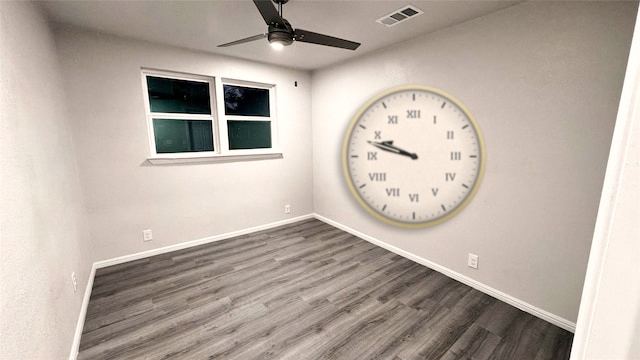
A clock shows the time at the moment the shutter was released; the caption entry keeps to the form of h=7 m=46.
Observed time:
h=9 m=48
